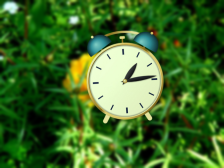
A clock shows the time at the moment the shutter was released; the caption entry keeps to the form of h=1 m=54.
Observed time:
h=1 m=14
